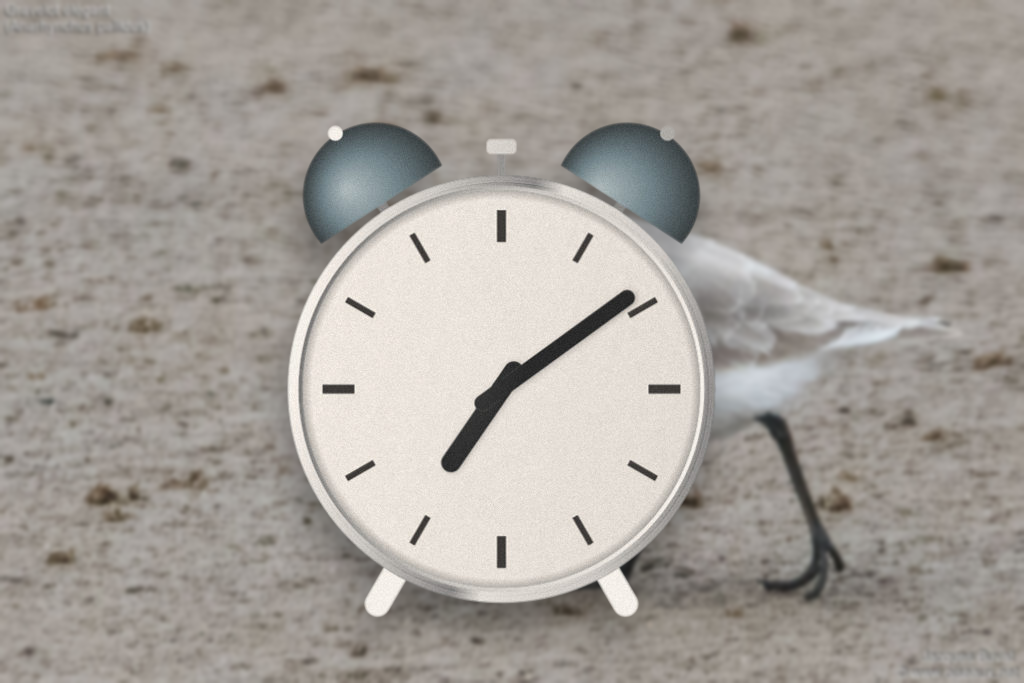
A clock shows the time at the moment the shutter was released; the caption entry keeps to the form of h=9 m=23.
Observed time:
h=7 m=9
